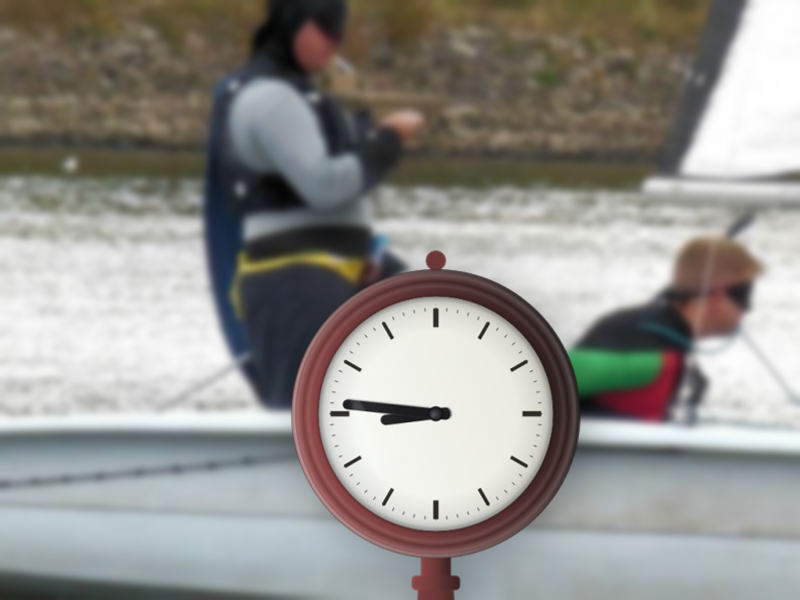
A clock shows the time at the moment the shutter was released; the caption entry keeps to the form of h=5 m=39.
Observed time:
h=8 m=46
